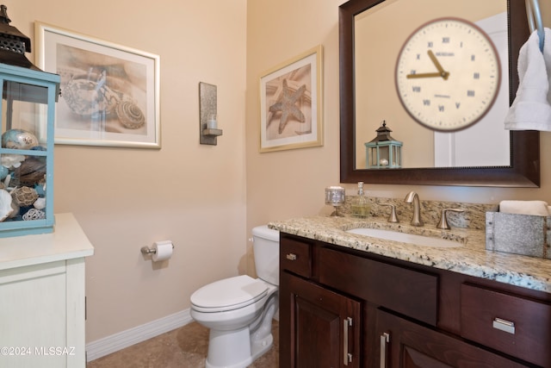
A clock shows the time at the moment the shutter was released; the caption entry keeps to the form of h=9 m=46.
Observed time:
h=10 m=44
